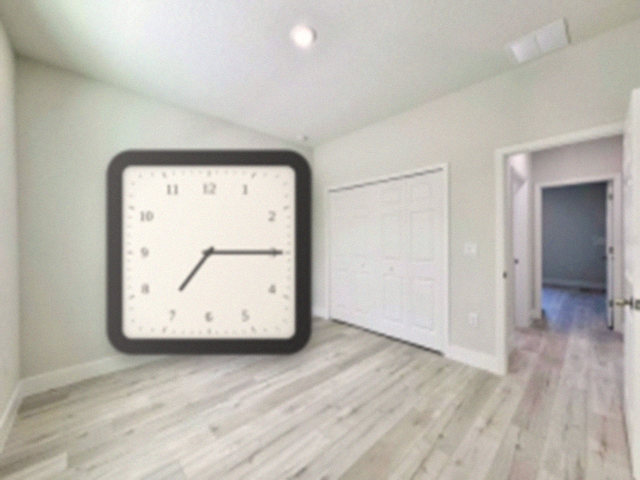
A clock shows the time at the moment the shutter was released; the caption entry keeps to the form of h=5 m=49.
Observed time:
h=7 m=15
